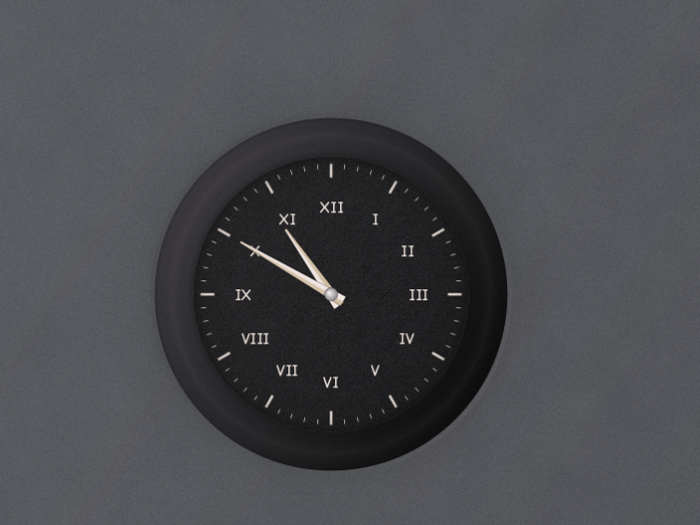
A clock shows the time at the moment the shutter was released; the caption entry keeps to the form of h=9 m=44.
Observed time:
h=10 m=50
